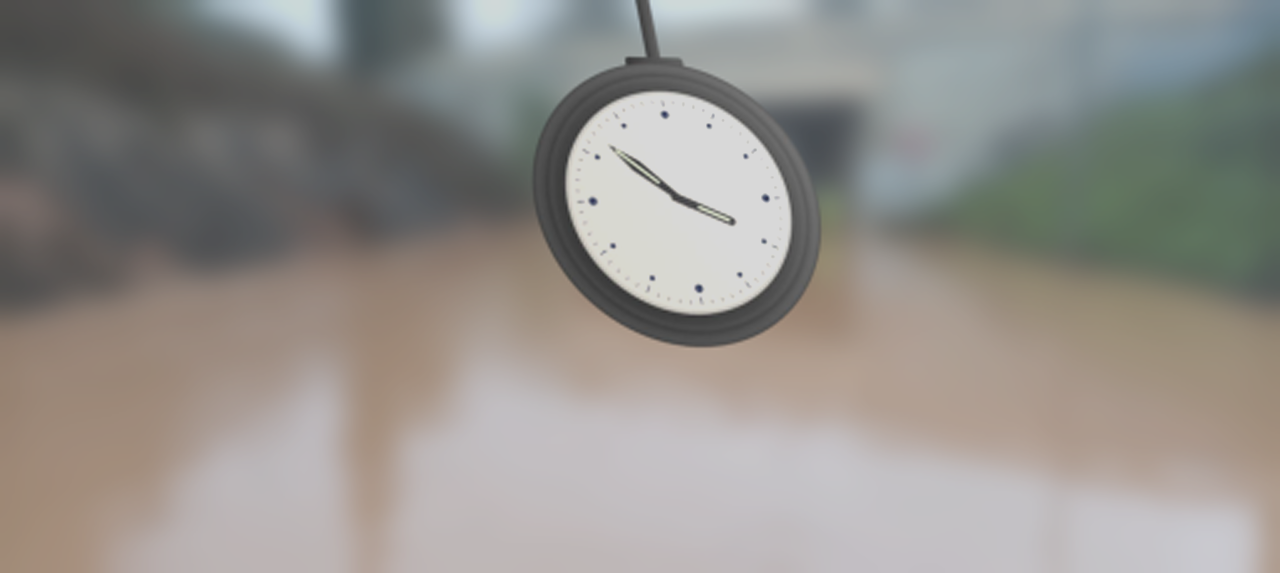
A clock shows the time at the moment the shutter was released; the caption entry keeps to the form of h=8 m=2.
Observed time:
h=3 m=52
